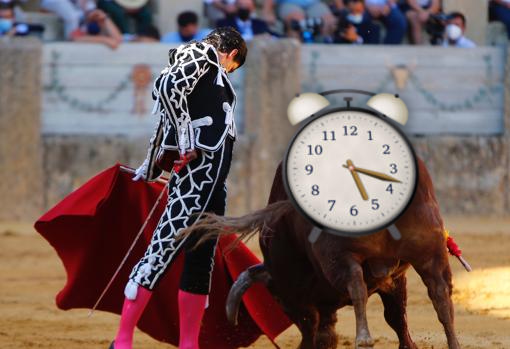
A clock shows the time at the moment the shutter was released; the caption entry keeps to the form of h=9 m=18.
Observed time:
h=5 m=18
